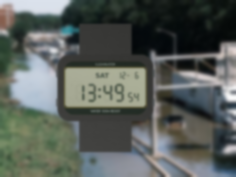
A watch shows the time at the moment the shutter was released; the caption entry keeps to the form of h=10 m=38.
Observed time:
h=13 m=49
